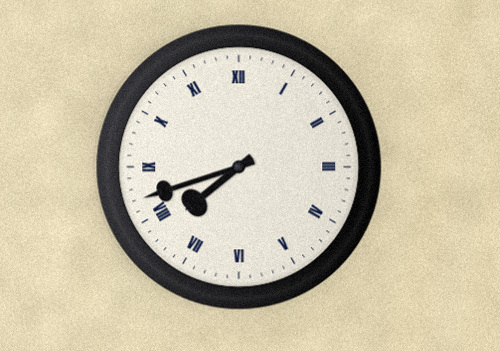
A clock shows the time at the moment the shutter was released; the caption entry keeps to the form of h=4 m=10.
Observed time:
h=7 m=42
